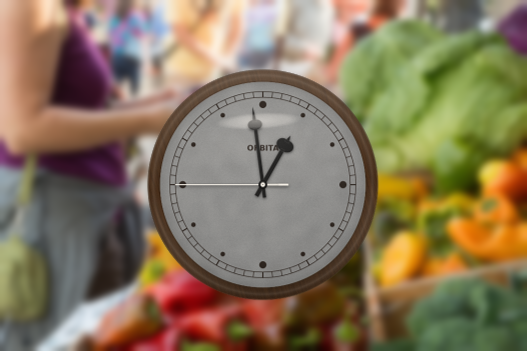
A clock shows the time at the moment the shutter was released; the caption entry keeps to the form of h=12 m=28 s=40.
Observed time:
h=12 m=58 s=45
